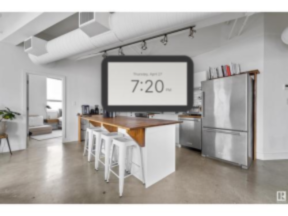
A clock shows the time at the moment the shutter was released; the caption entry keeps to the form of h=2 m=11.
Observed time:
h=7 m=20
